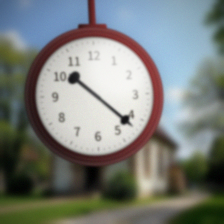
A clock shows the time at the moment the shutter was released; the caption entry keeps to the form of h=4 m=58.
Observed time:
h=10 m=22
